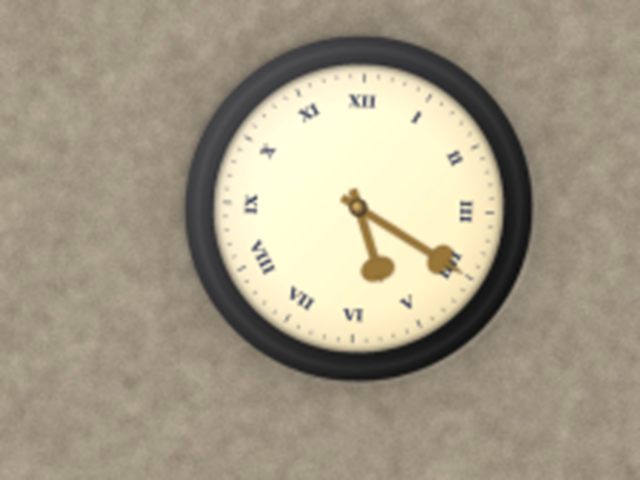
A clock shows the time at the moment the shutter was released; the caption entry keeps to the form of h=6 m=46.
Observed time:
h=5 m=20
